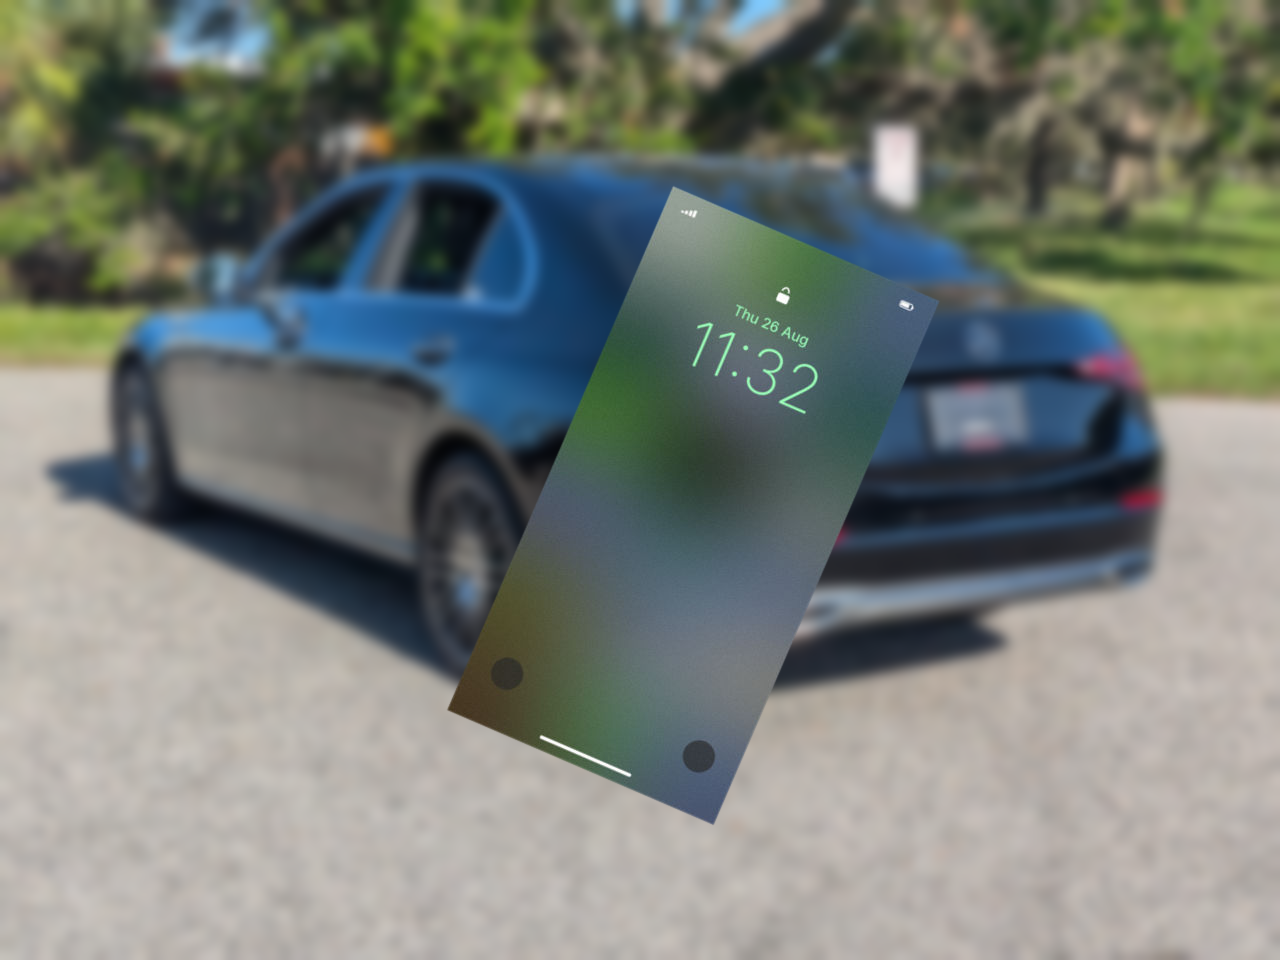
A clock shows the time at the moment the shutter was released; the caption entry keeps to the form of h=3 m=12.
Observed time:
h=11 m=32
